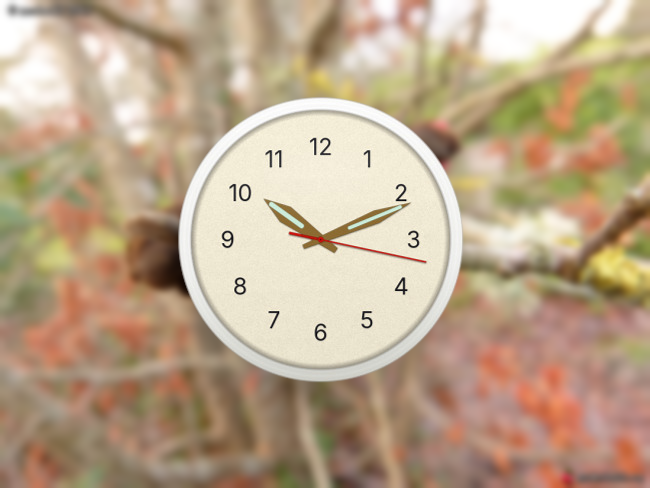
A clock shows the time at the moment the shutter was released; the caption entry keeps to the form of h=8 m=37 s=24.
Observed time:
h=10 m=11 s=17
